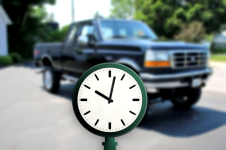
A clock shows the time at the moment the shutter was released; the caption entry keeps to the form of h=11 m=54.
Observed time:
h=10 m=2
